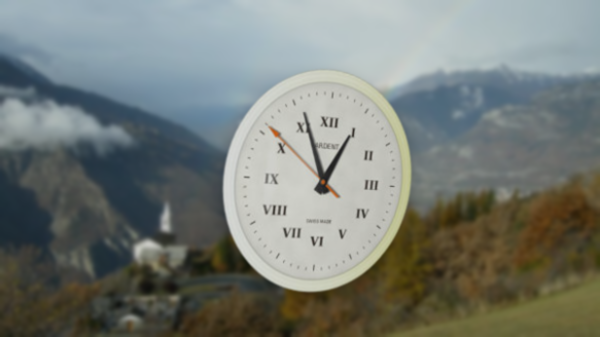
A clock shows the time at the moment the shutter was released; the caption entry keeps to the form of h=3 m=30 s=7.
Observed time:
h=12 m=55 s=51
